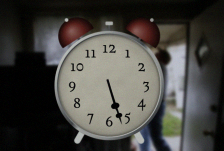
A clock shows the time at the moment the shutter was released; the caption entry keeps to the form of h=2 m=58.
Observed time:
h=5 m=27
